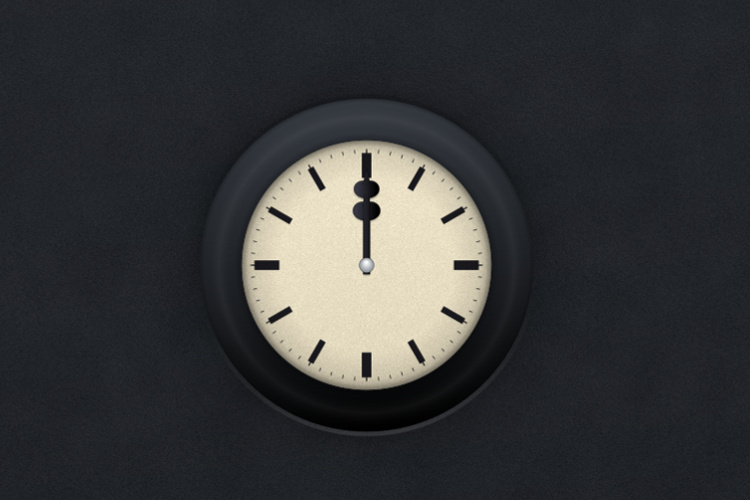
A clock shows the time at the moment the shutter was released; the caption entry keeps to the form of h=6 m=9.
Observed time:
h=12 m=0
